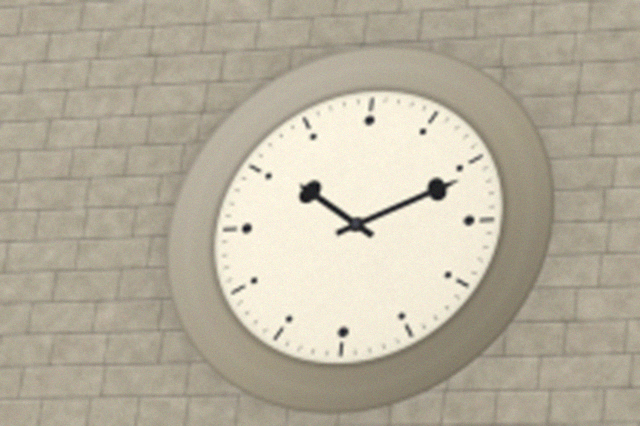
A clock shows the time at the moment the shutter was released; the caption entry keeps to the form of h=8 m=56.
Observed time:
h=10 m=11
